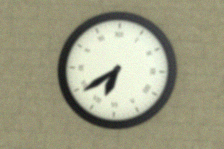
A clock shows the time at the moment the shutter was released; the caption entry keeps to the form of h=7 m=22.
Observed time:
h=6 m=39
